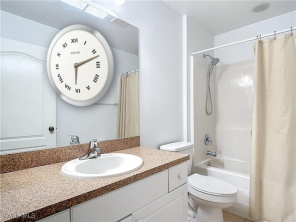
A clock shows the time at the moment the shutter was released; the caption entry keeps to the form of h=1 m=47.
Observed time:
h=6 m=12
